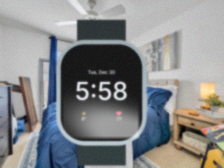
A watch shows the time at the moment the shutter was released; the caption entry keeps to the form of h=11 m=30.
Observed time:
h=5 m=58
